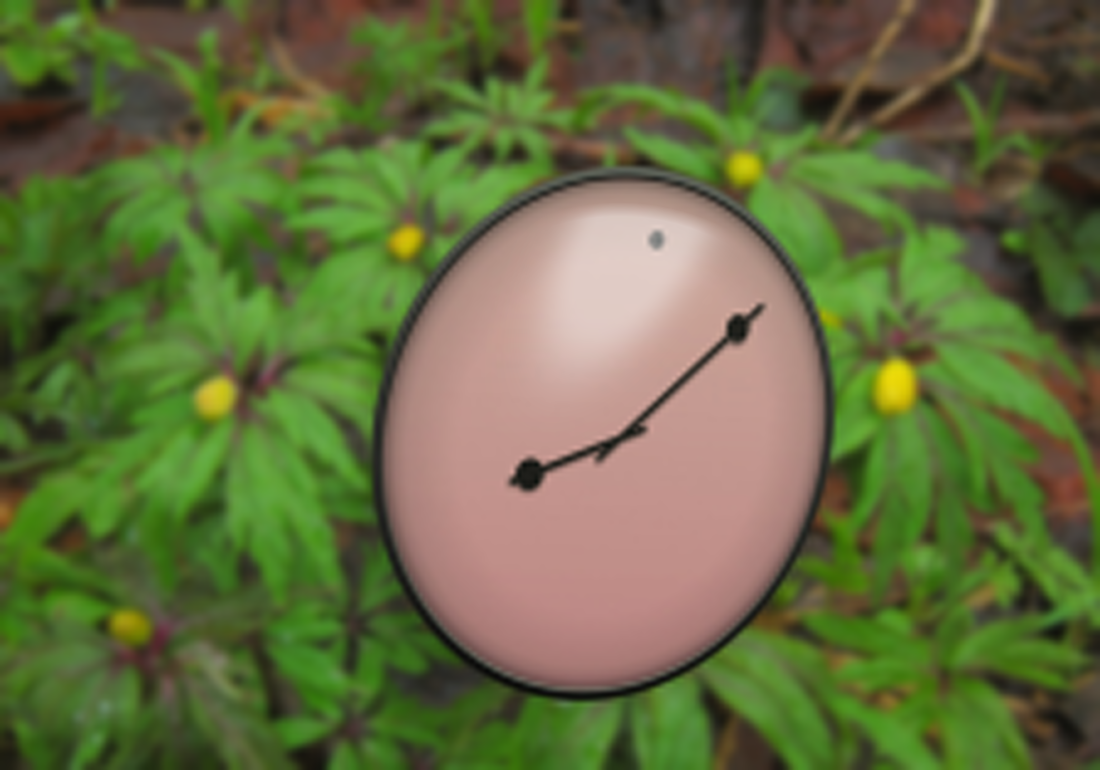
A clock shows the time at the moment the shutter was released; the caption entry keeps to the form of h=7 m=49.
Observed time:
h=8 m=7
